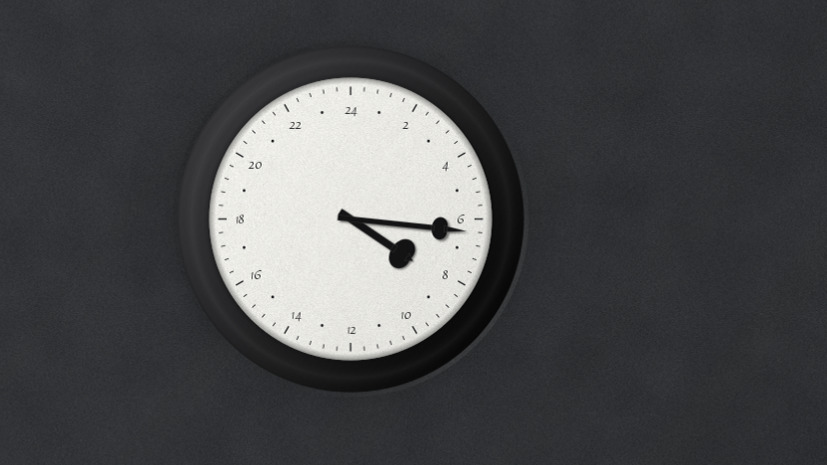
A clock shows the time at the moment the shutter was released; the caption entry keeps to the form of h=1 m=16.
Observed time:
h=8 m=16
